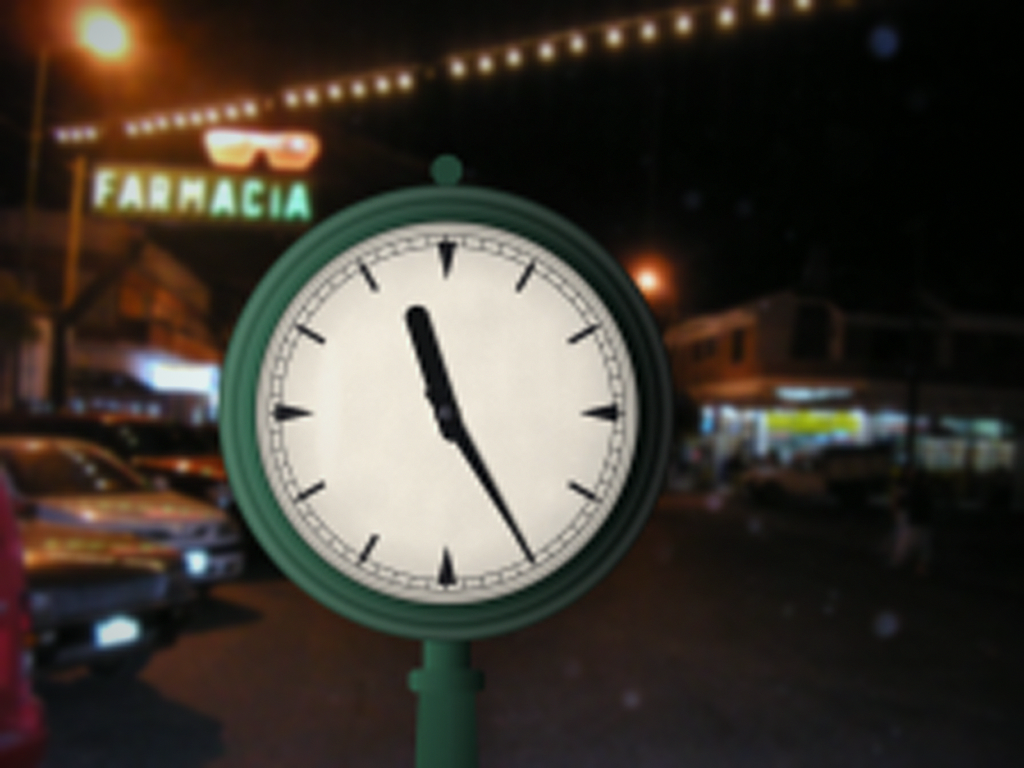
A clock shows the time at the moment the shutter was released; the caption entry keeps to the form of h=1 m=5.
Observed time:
h=11 m=25
